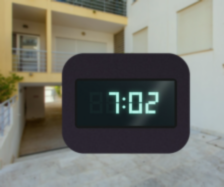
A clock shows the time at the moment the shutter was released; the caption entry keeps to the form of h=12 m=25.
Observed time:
h=7 m=2
